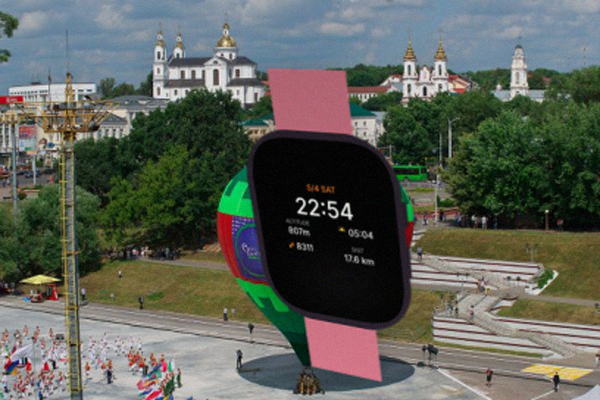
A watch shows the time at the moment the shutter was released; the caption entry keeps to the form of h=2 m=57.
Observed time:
h=22 m=54
